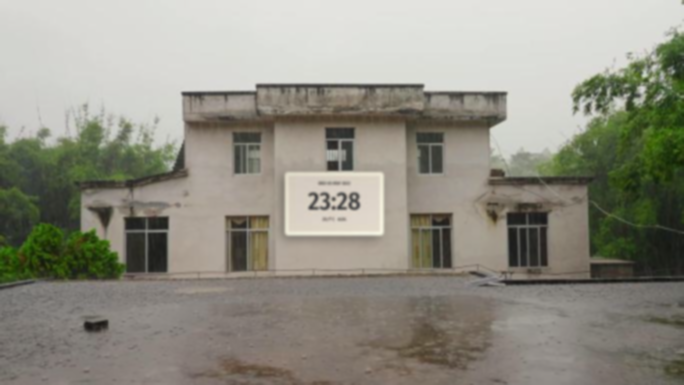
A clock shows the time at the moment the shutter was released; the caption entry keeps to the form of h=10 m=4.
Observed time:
h=23 m=28
